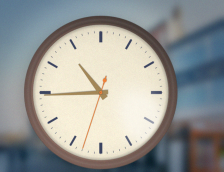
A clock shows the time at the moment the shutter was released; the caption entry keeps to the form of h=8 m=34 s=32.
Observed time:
h=10 m=44 s=33
